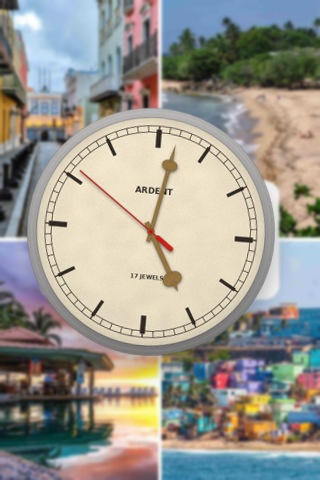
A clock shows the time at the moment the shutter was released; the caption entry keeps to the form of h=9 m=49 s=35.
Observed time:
h=5 m=1 s=51
